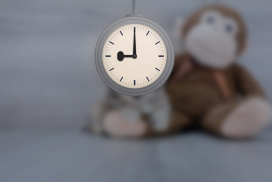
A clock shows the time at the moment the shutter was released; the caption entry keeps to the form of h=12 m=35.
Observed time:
h=9 m=0
